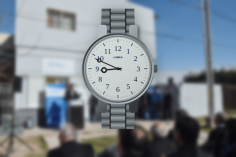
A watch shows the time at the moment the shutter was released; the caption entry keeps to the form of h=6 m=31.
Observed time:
h=8 m=49
